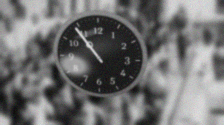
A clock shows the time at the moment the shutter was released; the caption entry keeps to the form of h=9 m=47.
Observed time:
h=10 m=54
